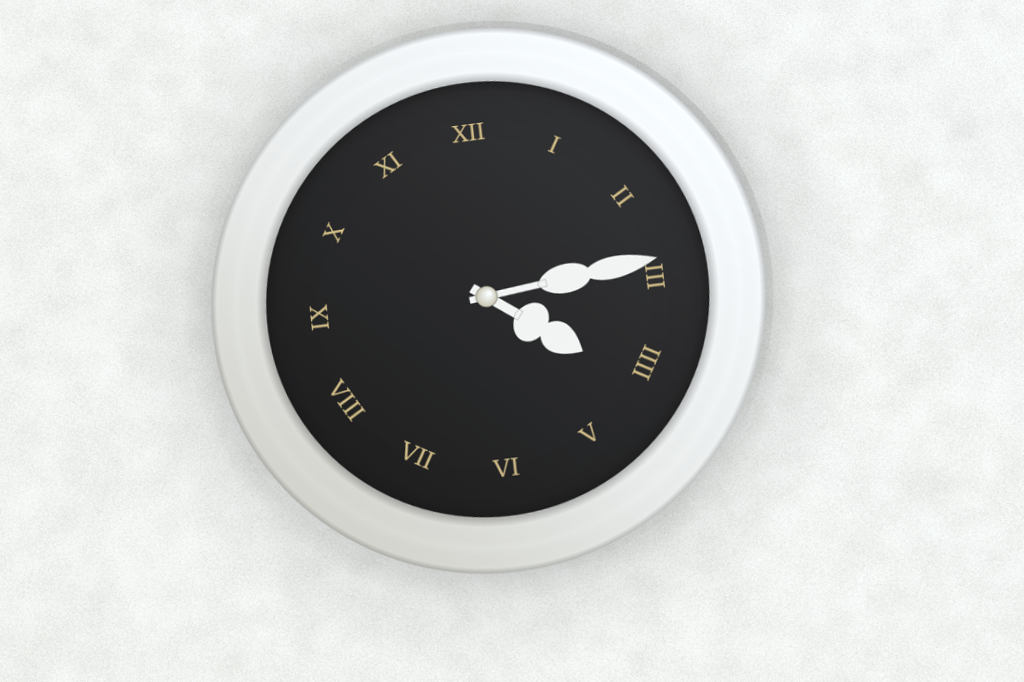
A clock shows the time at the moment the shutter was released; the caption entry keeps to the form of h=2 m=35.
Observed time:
h=4 m=14
